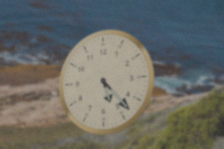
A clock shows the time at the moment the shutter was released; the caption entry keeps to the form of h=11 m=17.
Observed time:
h=5 m=23
